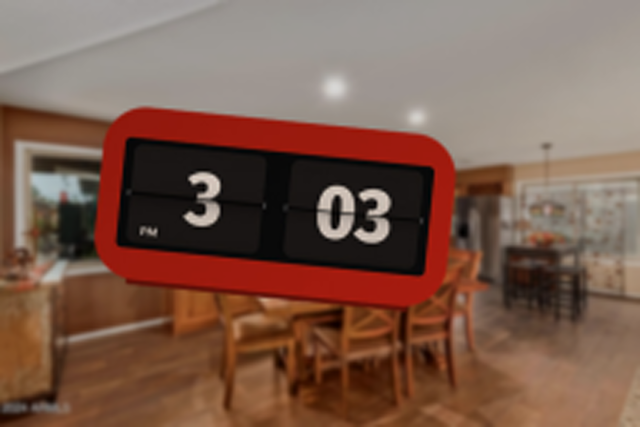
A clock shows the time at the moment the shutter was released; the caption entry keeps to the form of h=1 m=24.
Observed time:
h=3 m=3
